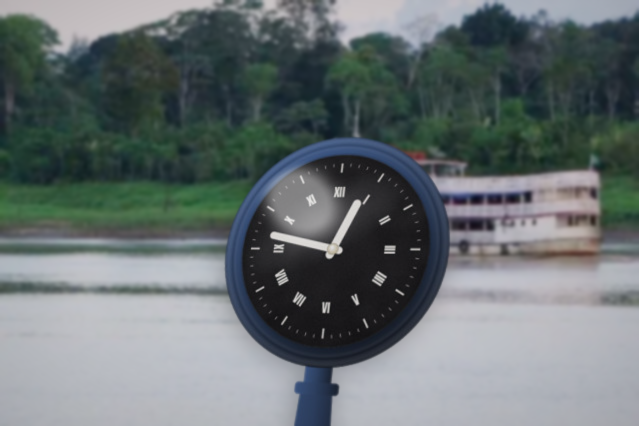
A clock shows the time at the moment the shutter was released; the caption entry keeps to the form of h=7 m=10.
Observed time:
h=12 m=47
